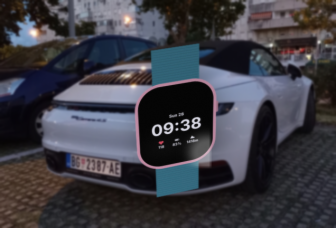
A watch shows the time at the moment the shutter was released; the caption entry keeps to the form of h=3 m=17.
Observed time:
h=9 m=38
